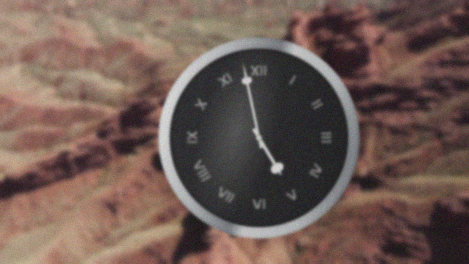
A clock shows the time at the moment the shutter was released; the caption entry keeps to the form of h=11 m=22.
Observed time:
h=4 m=58
